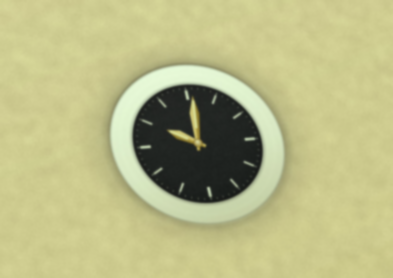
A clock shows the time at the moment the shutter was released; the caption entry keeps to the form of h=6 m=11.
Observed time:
h=10 m=1
